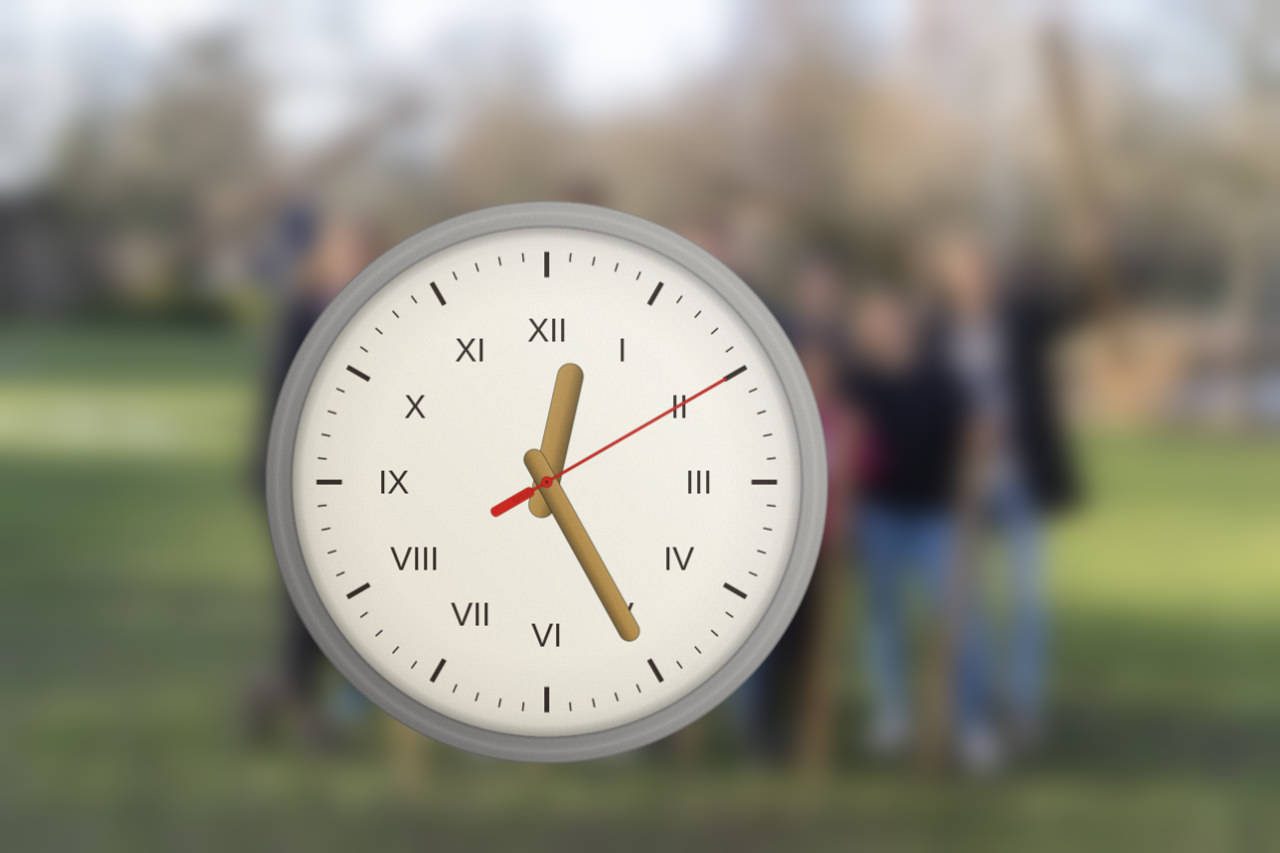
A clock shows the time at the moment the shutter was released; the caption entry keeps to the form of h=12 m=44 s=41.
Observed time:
h=12 m=25 s=10
